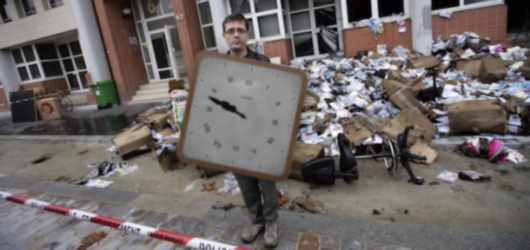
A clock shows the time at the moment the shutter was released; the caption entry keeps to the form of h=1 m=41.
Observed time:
h=9 m=48
